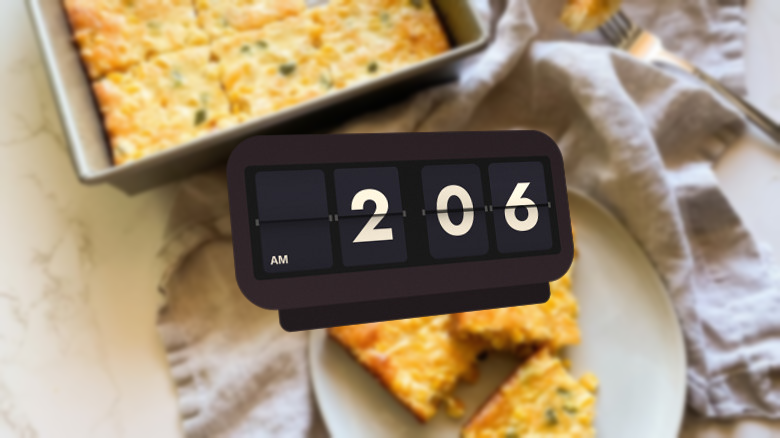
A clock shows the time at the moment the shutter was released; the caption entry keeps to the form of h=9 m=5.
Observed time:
h=2 m=6
